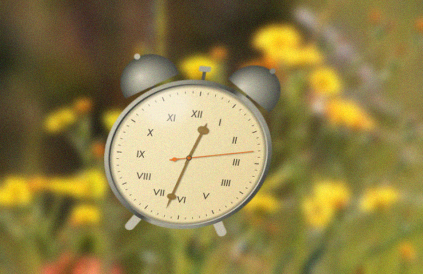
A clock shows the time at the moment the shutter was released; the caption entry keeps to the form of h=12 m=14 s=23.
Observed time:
h=12 m=32 s=13
